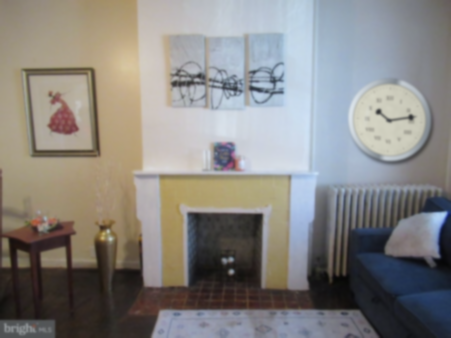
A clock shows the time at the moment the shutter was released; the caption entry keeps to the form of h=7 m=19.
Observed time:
h=10 m=13
